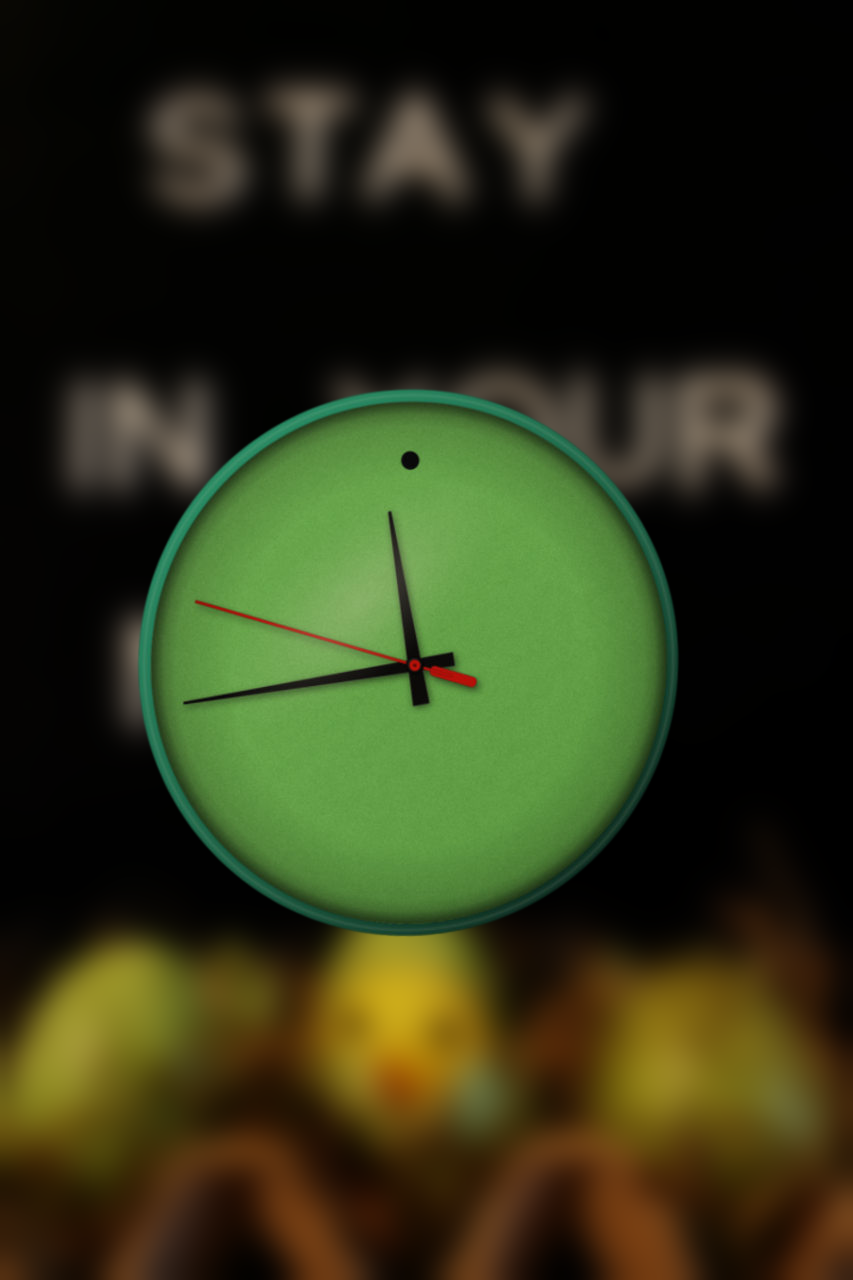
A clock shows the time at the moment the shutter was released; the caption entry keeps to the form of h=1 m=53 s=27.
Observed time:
h=11 m=43 s=48
